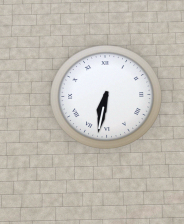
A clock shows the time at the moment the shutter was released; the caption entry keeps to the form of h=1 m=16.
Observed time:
h=6 m=32
